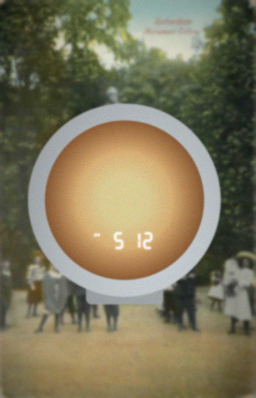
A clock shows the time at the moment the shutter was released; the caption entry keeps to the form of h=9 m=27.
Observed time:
h=5 m=12
